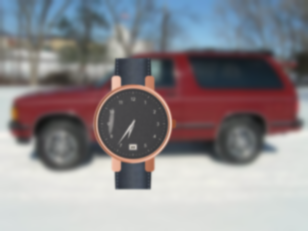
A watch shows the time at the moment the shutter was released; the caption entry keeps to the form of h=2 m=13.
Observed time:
h=6 m=36
